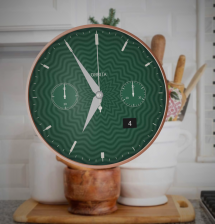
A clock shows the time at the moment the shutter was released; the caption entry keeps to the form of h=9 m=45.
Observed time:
h=6 m=55
